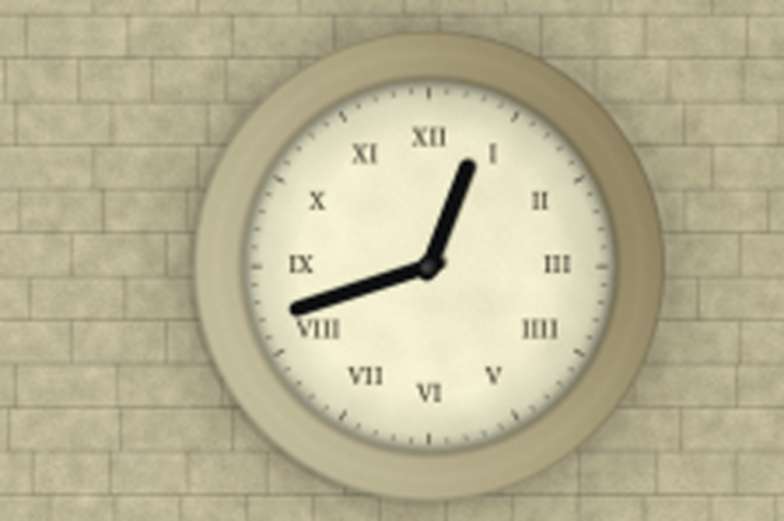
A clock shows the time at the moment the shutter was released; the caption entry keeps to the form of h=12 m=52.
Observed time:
h=12 m=42
